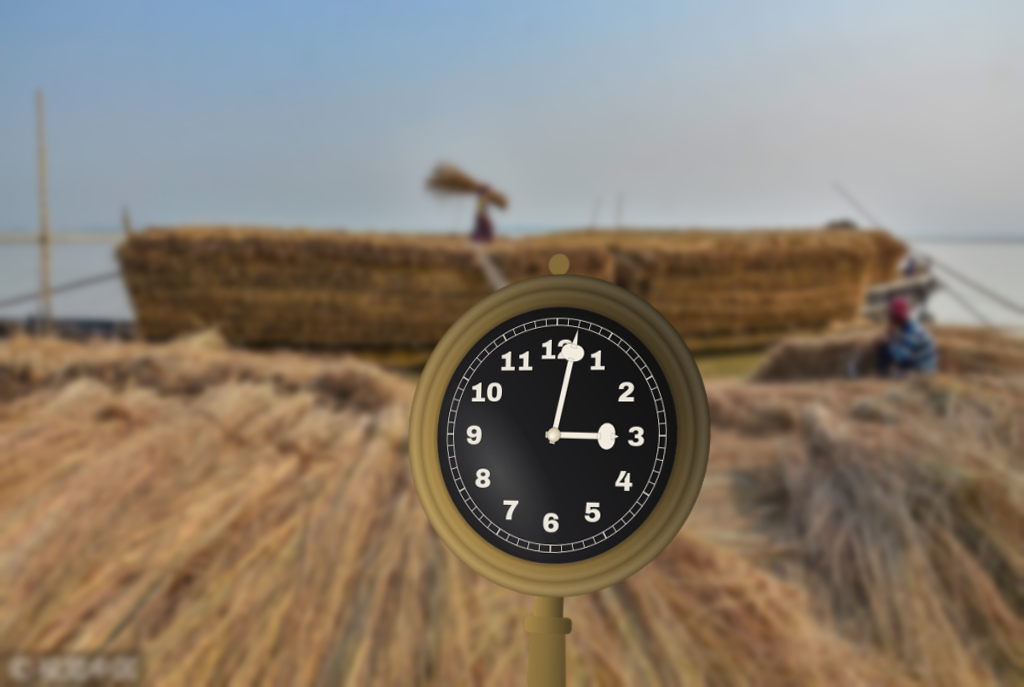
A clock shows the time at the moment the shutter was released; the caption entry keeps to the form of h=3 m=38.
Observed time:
h=3 m=2
